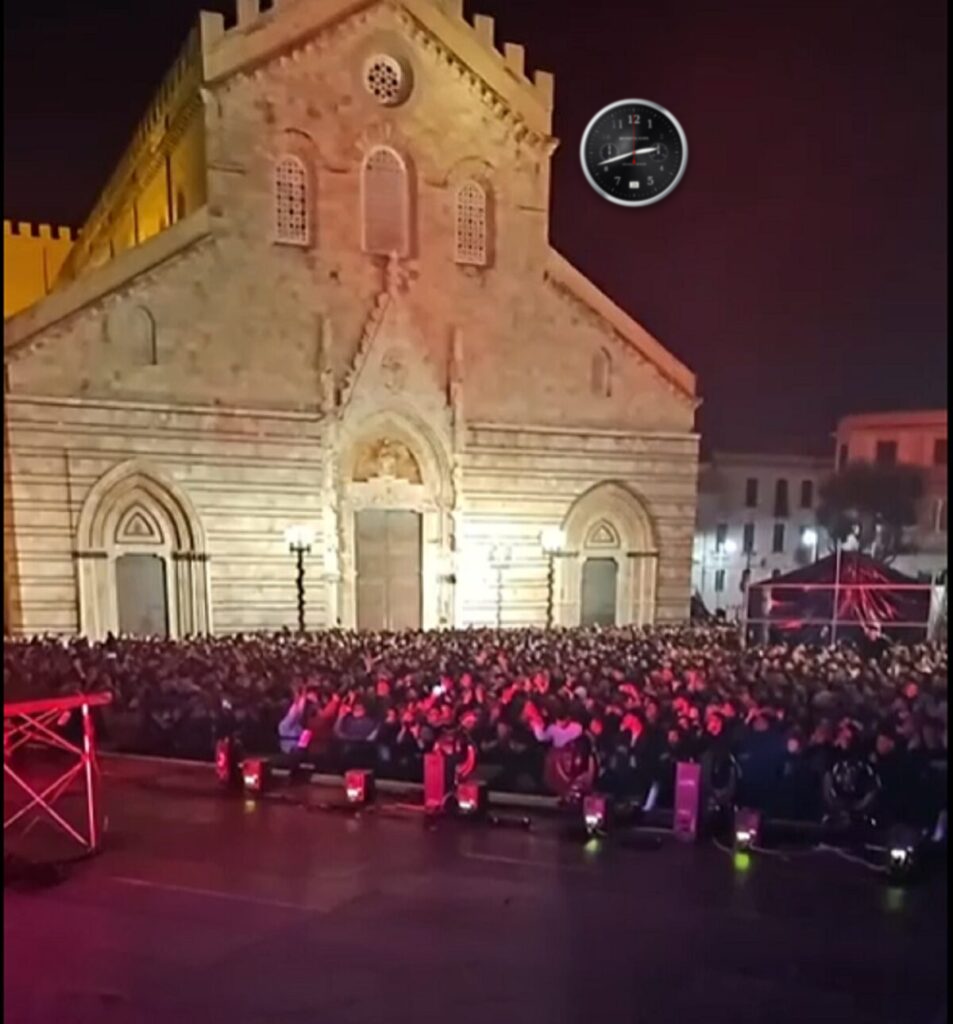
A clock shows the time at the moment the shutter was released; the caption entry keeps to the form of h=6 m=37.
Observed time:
h=2 m=42
